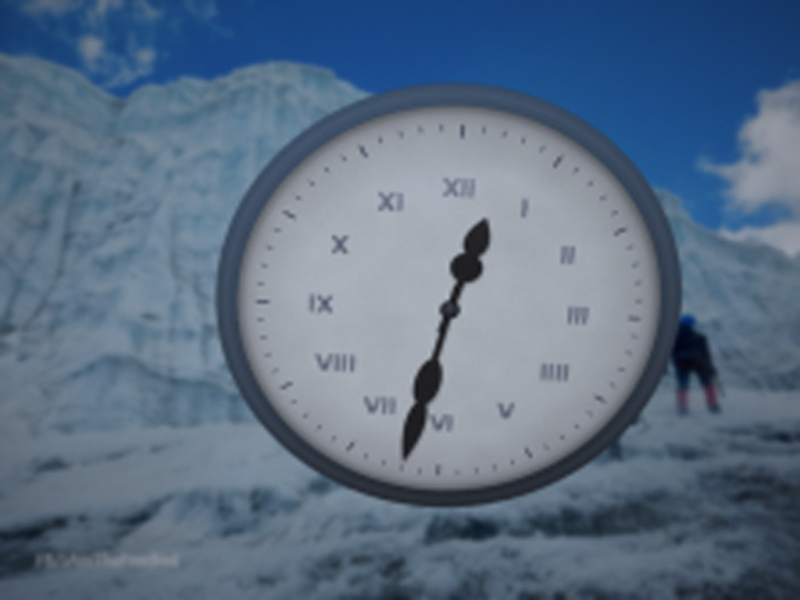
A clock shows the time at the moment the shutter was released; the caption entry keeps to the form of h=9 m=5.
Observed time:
h=12 m=32
